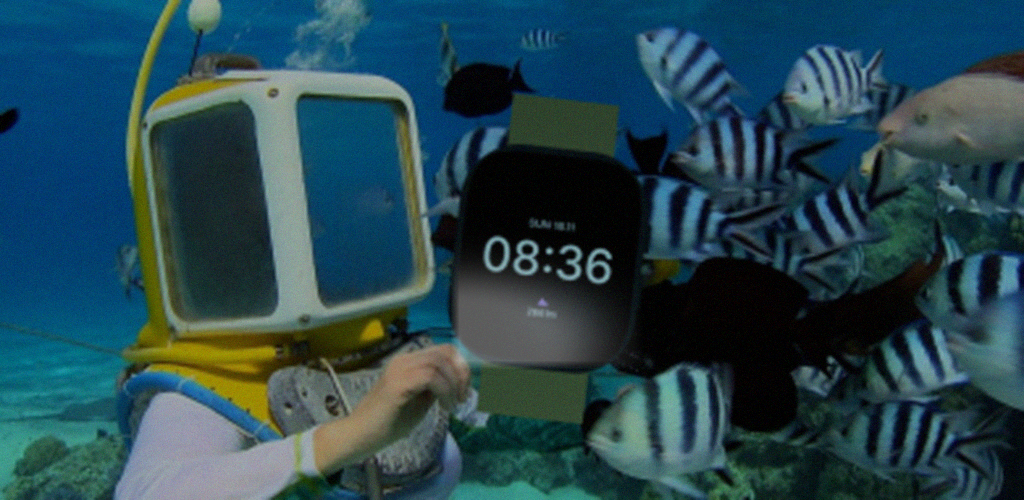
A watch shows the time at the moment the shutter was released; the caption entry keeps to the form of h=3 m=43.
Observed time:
h=8 m=36
